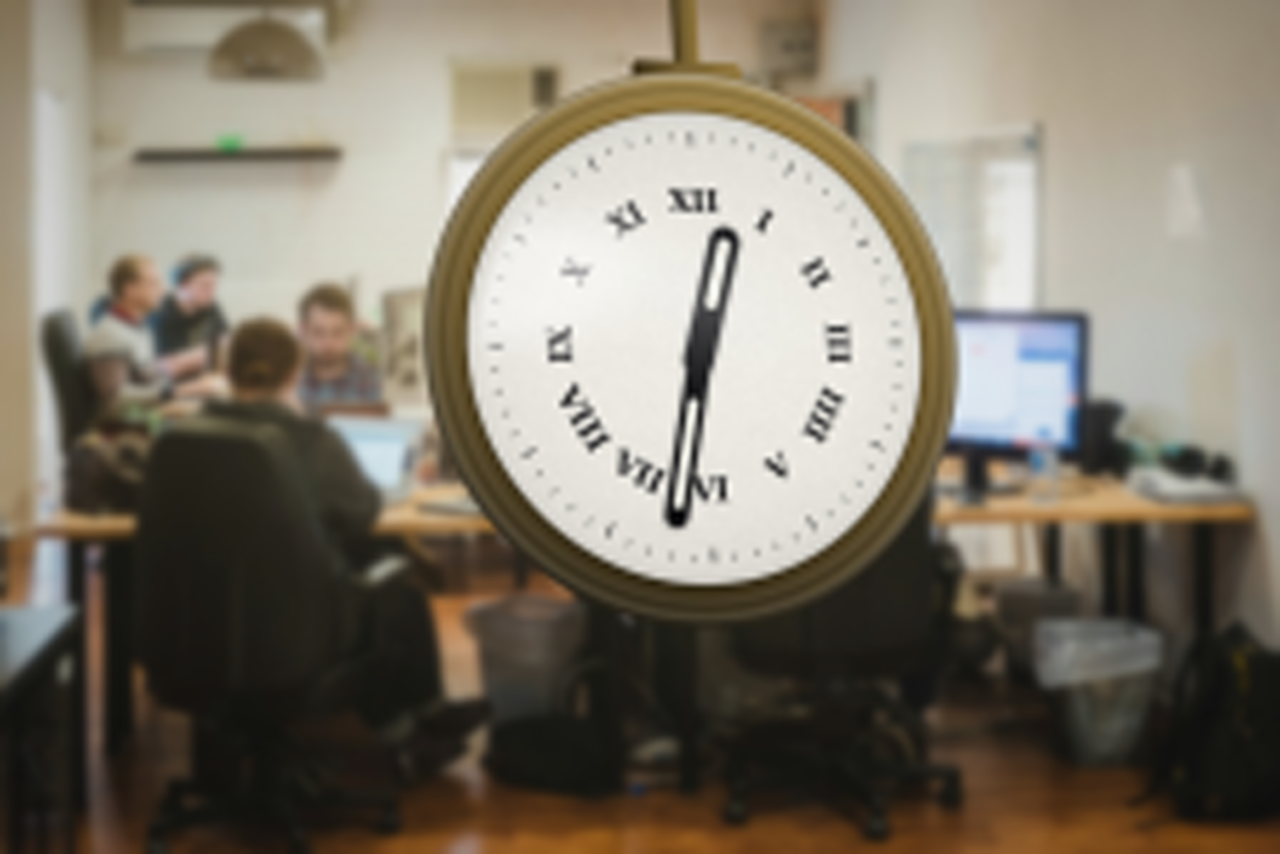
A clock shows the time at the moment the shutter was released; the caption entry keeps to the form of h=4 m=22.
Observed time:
h=12 m=32
